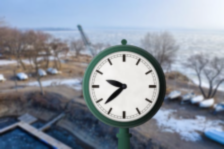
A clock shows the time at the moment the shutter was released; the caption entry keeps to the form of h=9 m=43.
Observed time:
h=9 m=38
